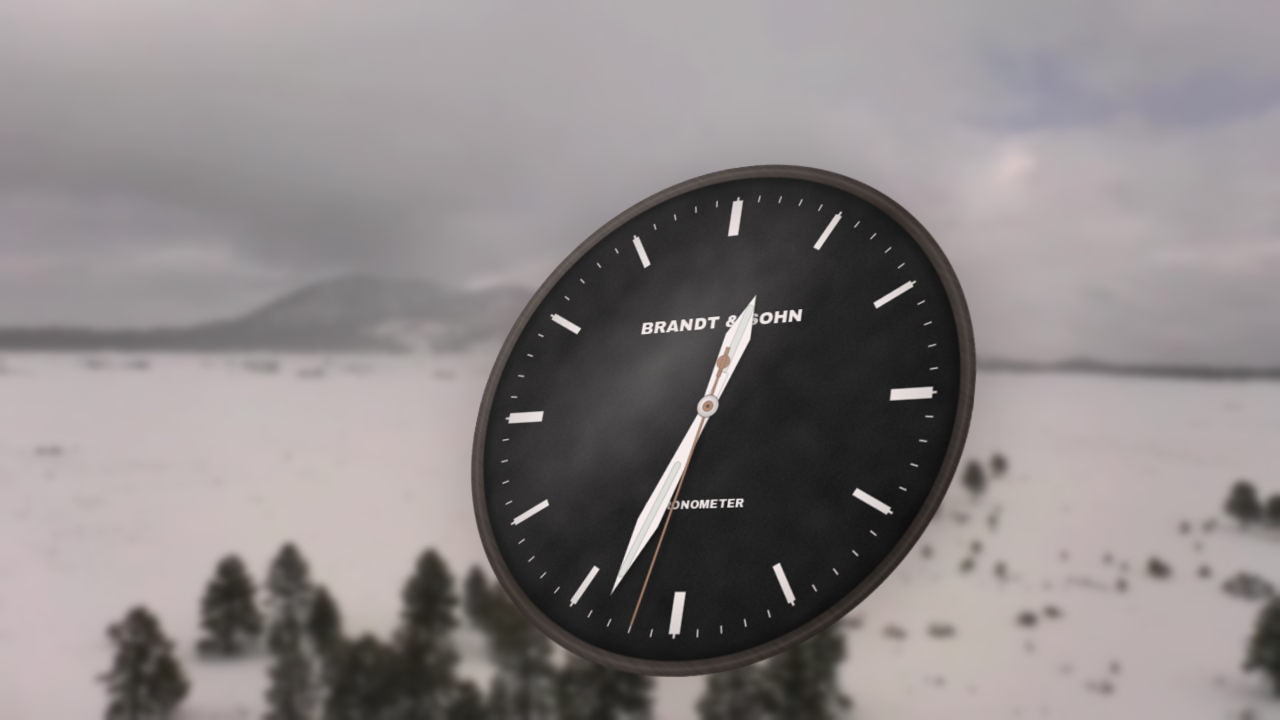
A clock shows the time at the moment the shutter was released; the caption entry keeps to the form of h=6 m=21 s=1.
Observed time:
h=12 m=33 s=32
